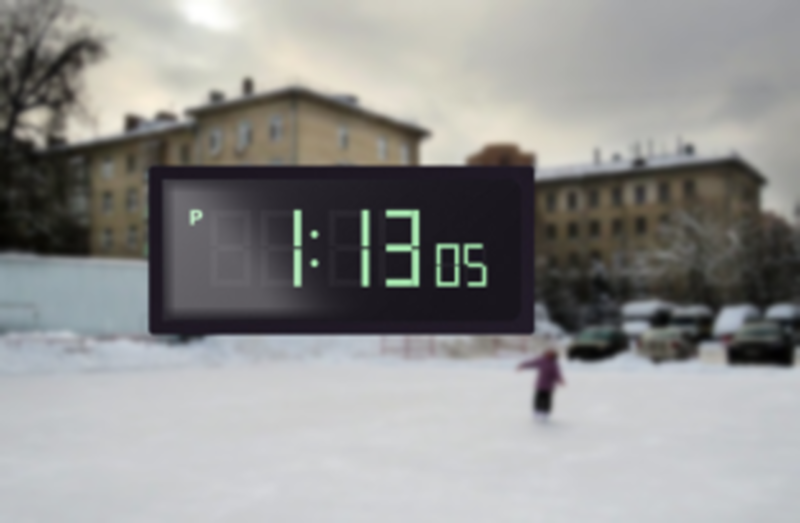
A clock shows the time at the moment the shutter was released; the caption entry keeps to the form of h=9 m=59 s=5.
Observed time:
h=1 m=13 s=5
